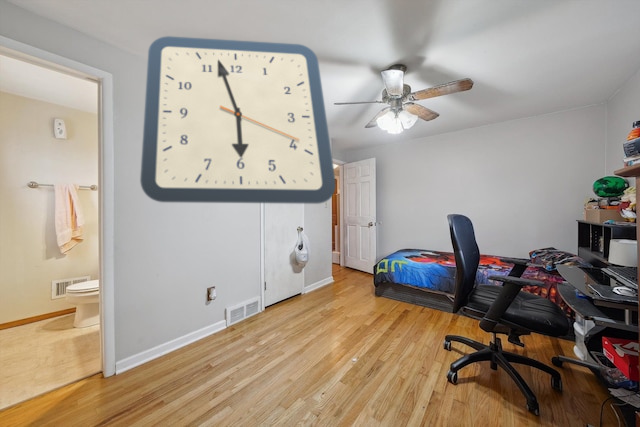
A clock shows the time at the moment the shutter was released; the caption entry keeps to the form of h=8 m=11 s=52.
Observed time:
h=5 m=57 s=19
